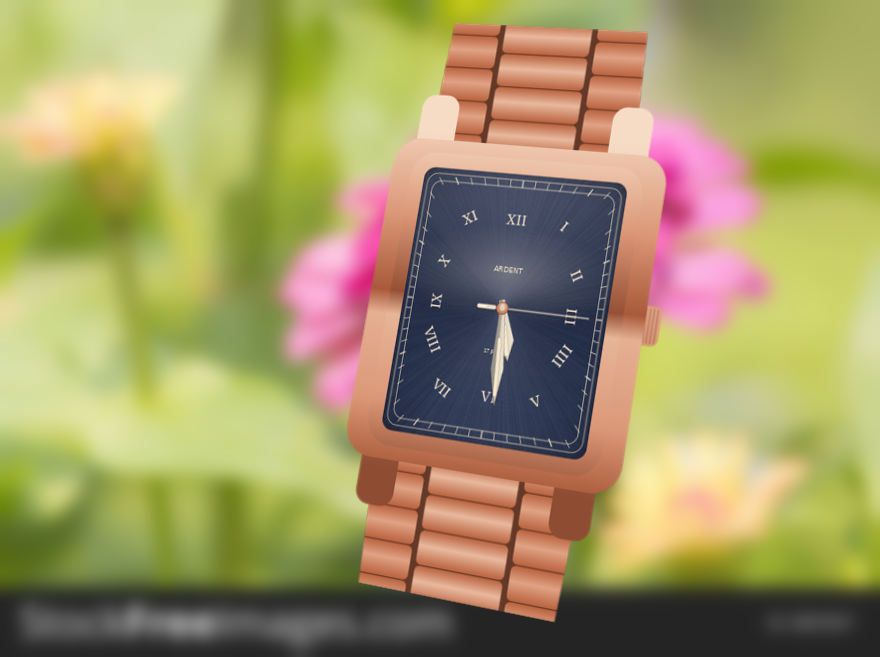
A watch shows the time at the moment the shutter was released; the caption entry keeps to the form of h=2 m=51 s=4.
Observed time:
h=5 m=29 s=15
